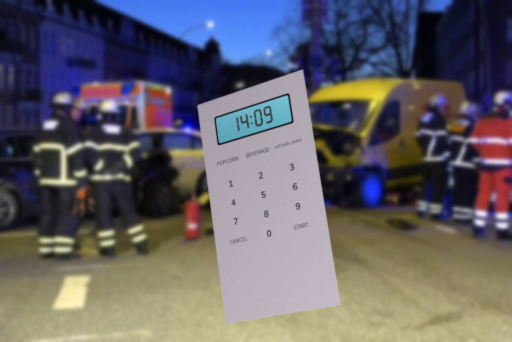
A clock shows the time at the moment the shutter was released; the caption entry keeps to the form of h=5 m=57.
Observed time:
h=14 m=9
